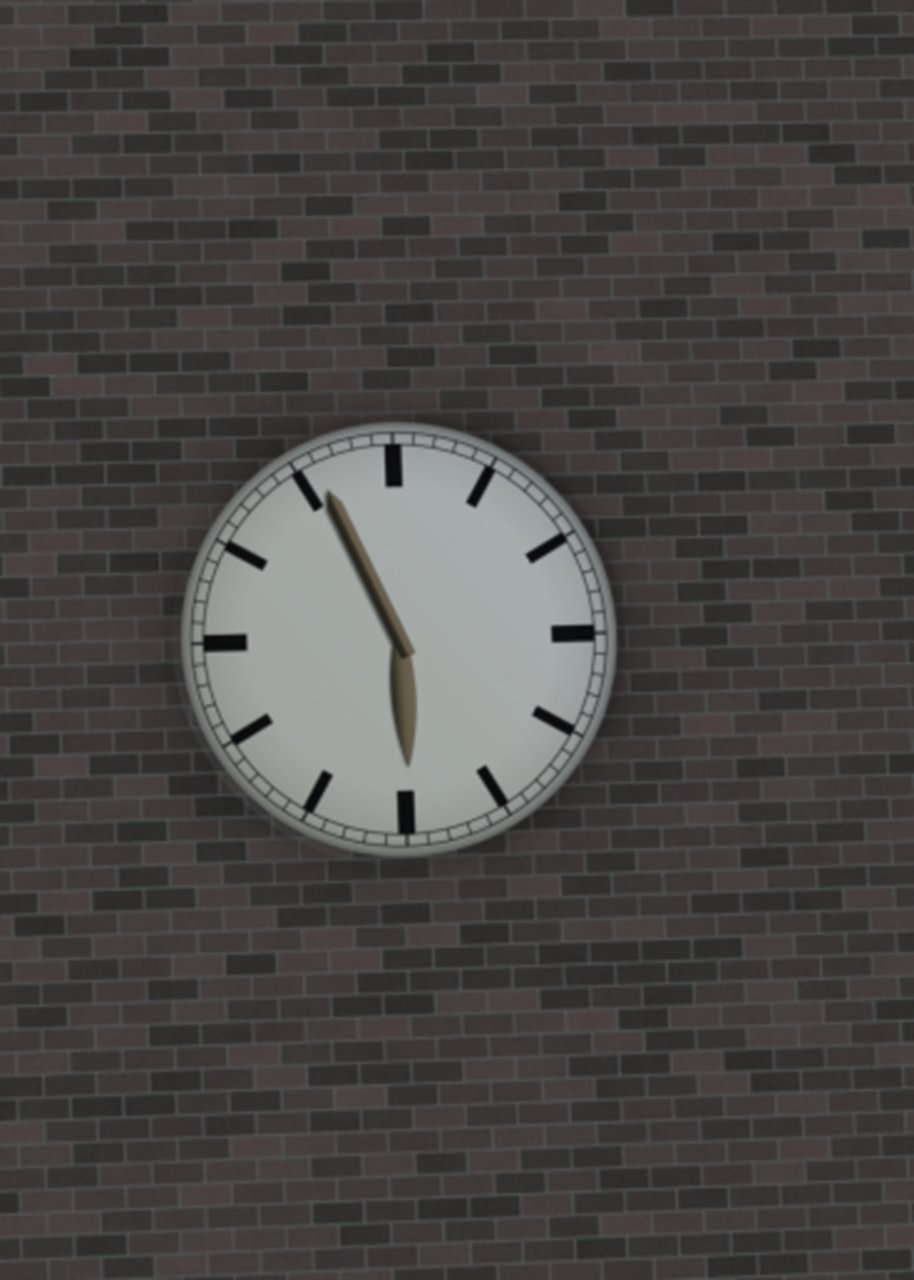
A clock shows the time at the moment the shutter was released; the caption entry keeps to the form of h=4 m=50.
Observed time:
h=5 m=56
